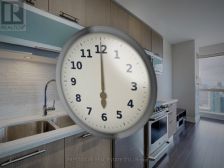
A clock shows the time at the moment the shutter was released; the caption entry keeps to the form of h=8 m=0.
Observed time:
h=6 m=0
